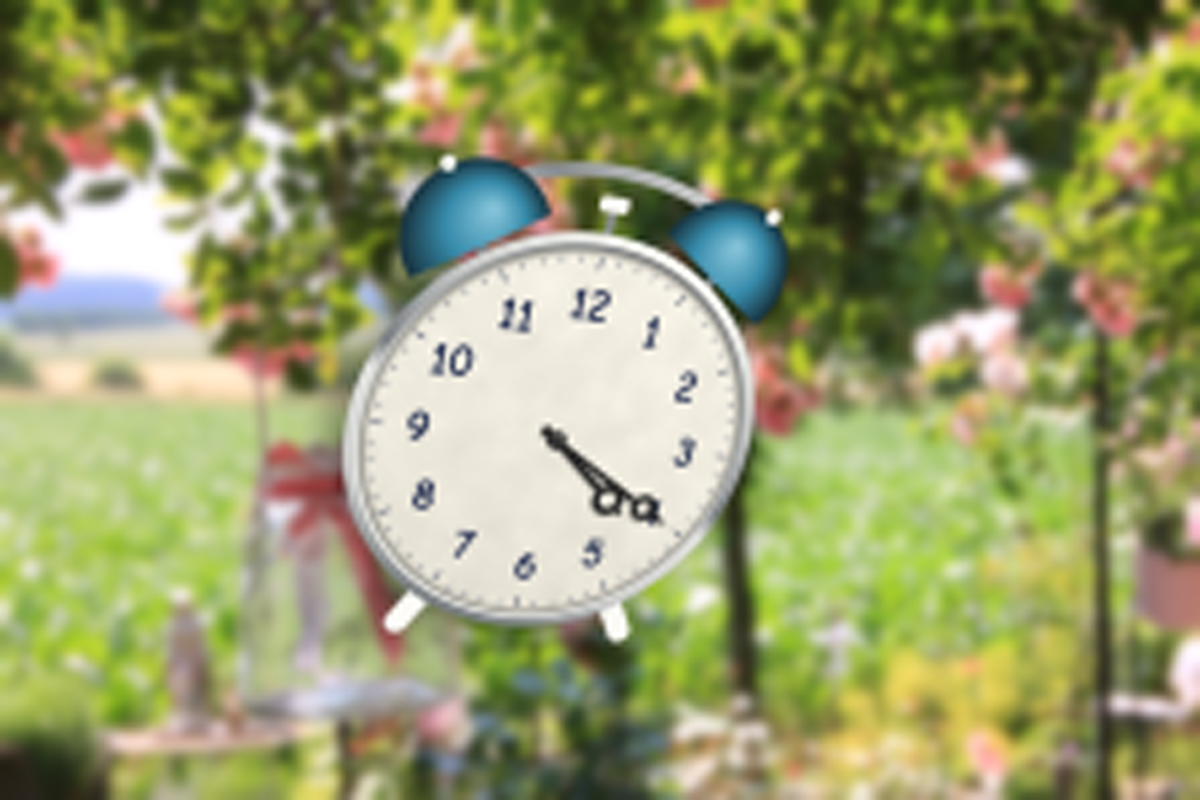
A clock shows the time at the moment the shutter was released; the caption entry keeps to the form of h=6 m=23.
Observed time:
h=4 m=20
